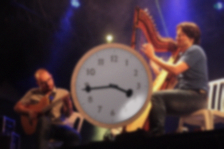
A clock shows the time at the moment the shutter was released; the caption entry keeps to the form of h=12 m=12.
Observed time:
h=3 m=44
